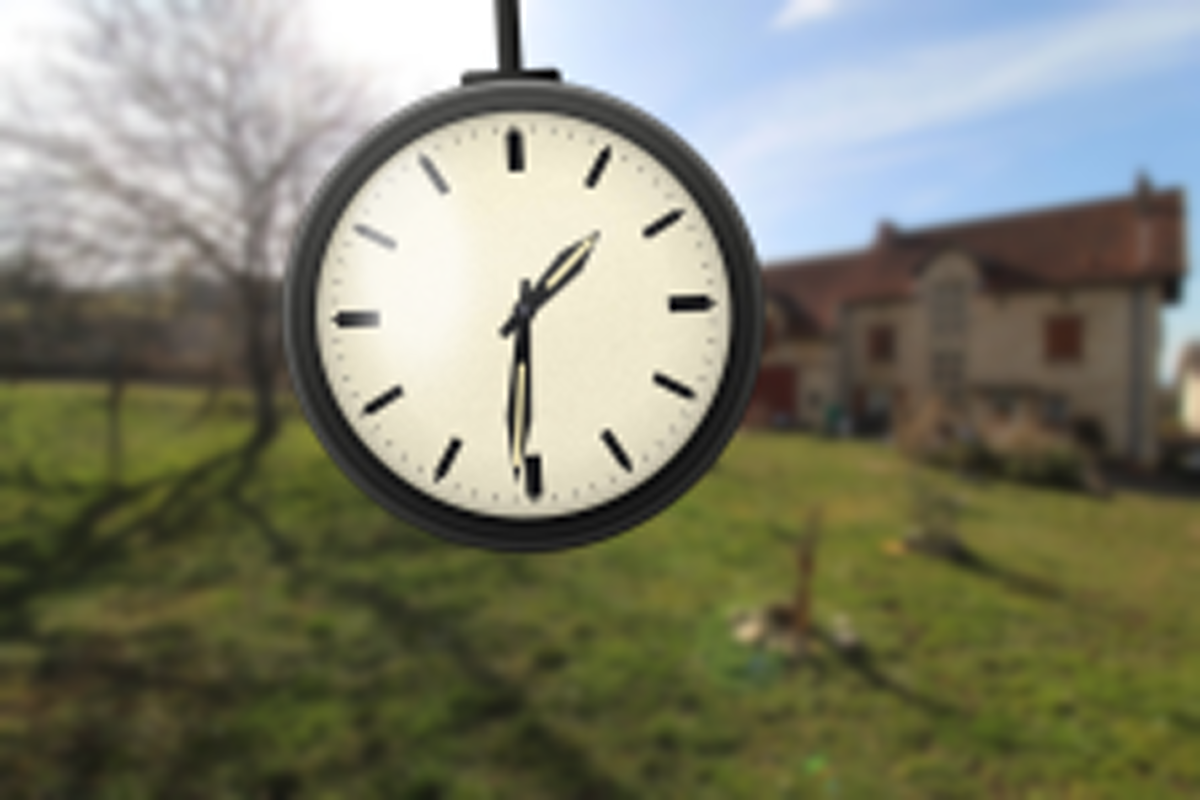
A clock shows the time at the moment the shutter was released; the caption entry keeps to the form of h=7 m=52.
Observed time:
h=1 m=31
